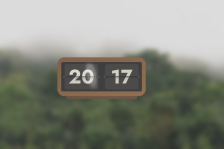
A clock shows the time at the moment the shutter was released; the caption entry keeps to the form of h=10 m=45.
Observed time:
h=20 m=17
